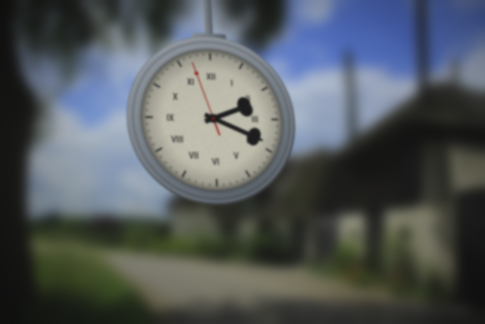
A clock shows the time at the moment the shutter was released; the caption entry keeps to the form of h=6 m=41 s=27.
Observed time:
h=2 m=18 s=57
